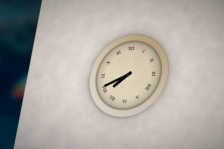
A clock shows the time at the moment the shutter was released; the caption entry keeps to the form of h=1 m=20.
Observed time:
h=7 m=41
